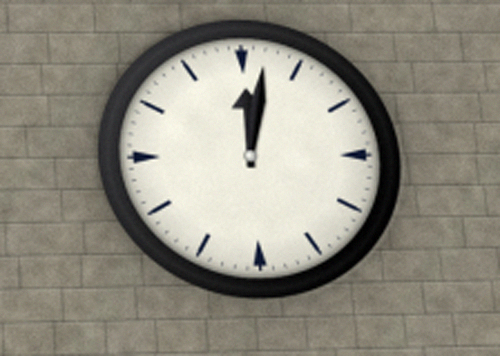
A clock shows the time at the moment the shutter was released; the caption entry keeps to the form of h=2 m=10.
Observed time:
h=12 m=2
